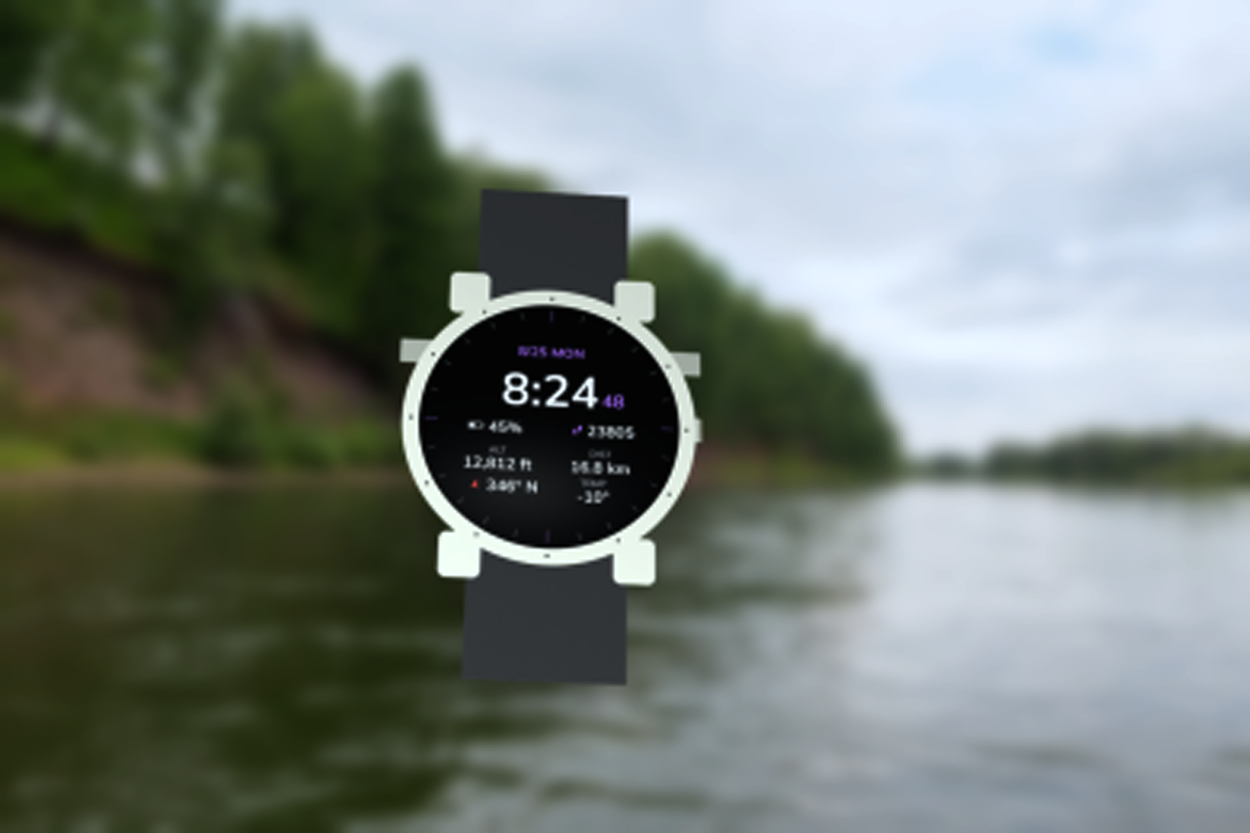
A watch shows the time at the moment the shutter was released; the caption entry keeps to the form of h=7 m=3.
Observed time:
h=8 m=24
